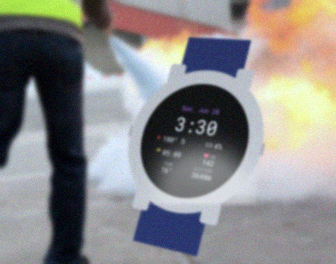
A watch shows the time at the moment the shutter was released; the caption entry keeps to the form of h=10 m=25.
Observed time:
h=3 m=30
